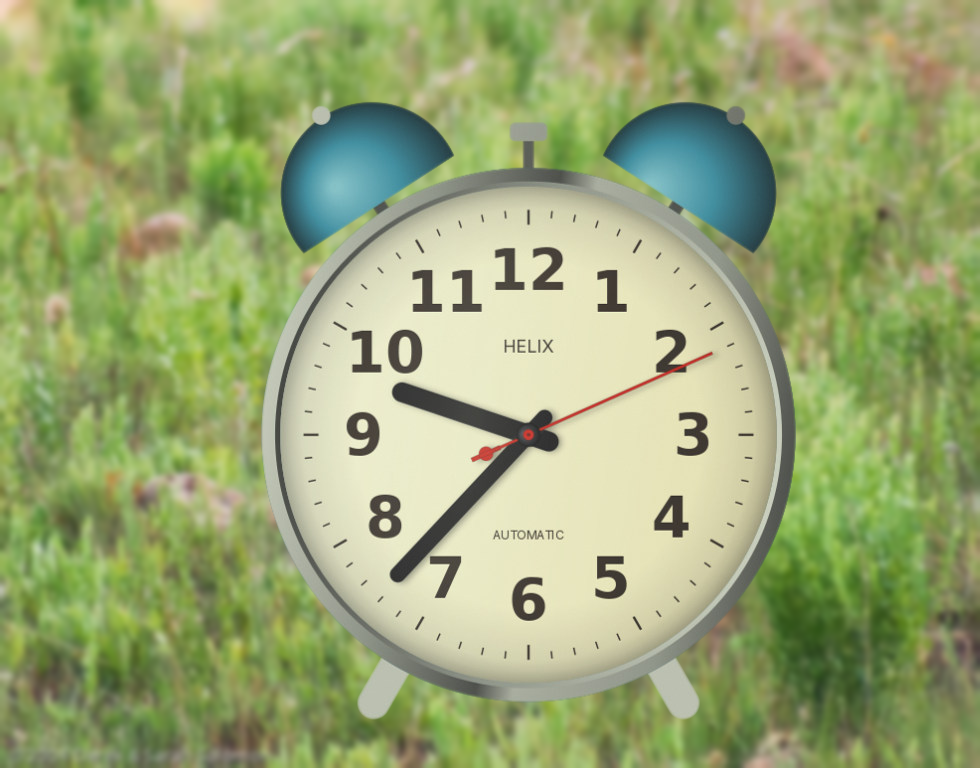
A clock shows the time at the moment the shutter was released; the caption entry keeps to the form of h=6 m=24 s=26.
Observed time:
h=9 m=37 s=11
